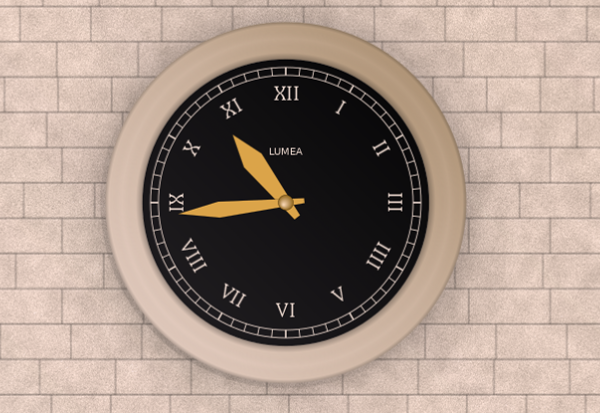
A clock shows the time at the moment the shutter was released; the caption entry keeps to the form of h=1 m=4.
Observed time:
h=10 m=44
